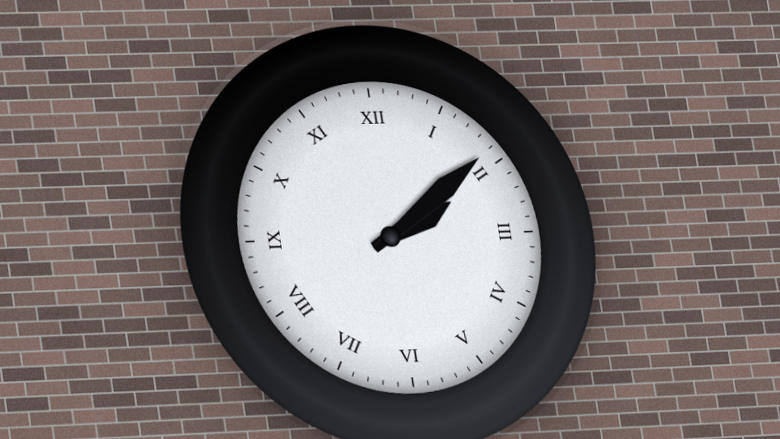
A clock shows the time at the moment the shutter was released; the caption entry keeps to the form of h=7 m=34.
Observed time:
h=2 m=9
